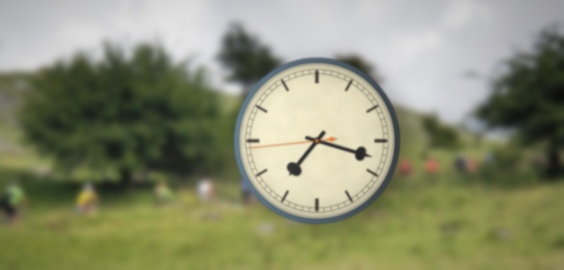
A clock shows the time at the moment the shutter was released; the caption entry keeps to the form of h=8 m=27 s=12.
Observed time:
h=7 m=17 s=44
